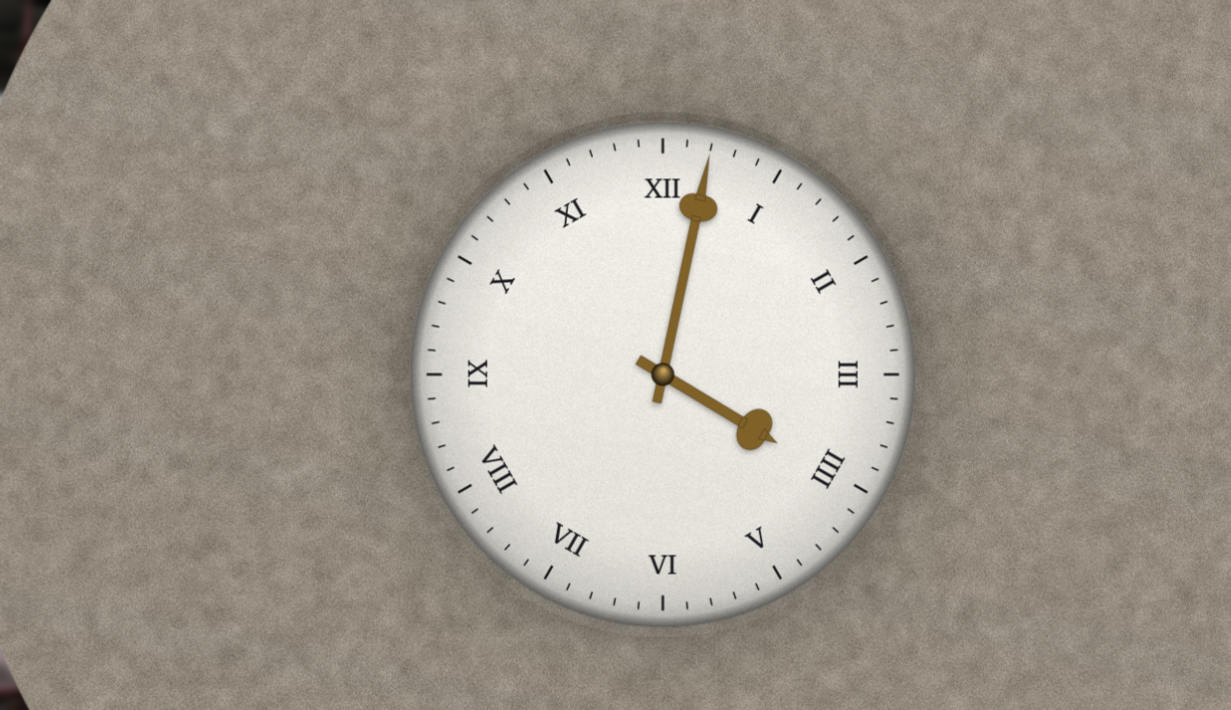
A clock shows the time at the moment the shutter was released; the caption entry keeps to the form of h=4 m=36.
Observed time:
h=4 m=2
